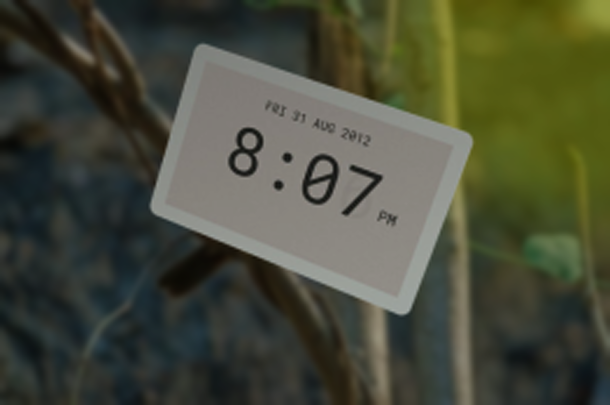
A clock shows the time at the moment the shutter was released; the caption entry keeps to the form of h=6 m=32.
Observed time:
h=8 m=7
